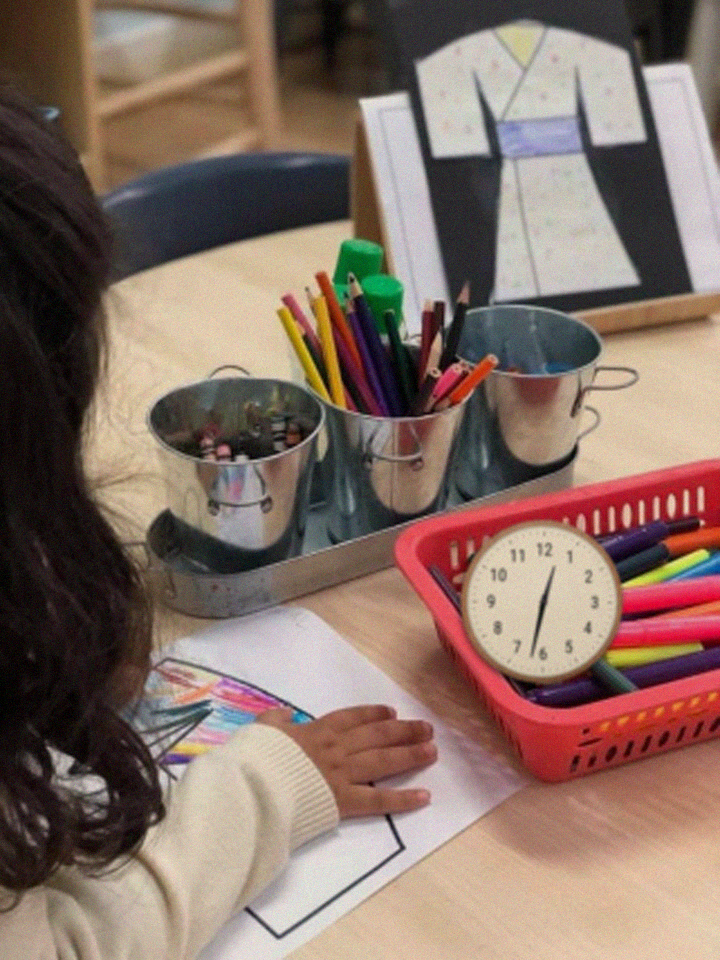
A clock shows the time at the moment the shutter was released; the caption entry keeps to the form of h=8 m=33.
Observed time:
h=12 m=32
